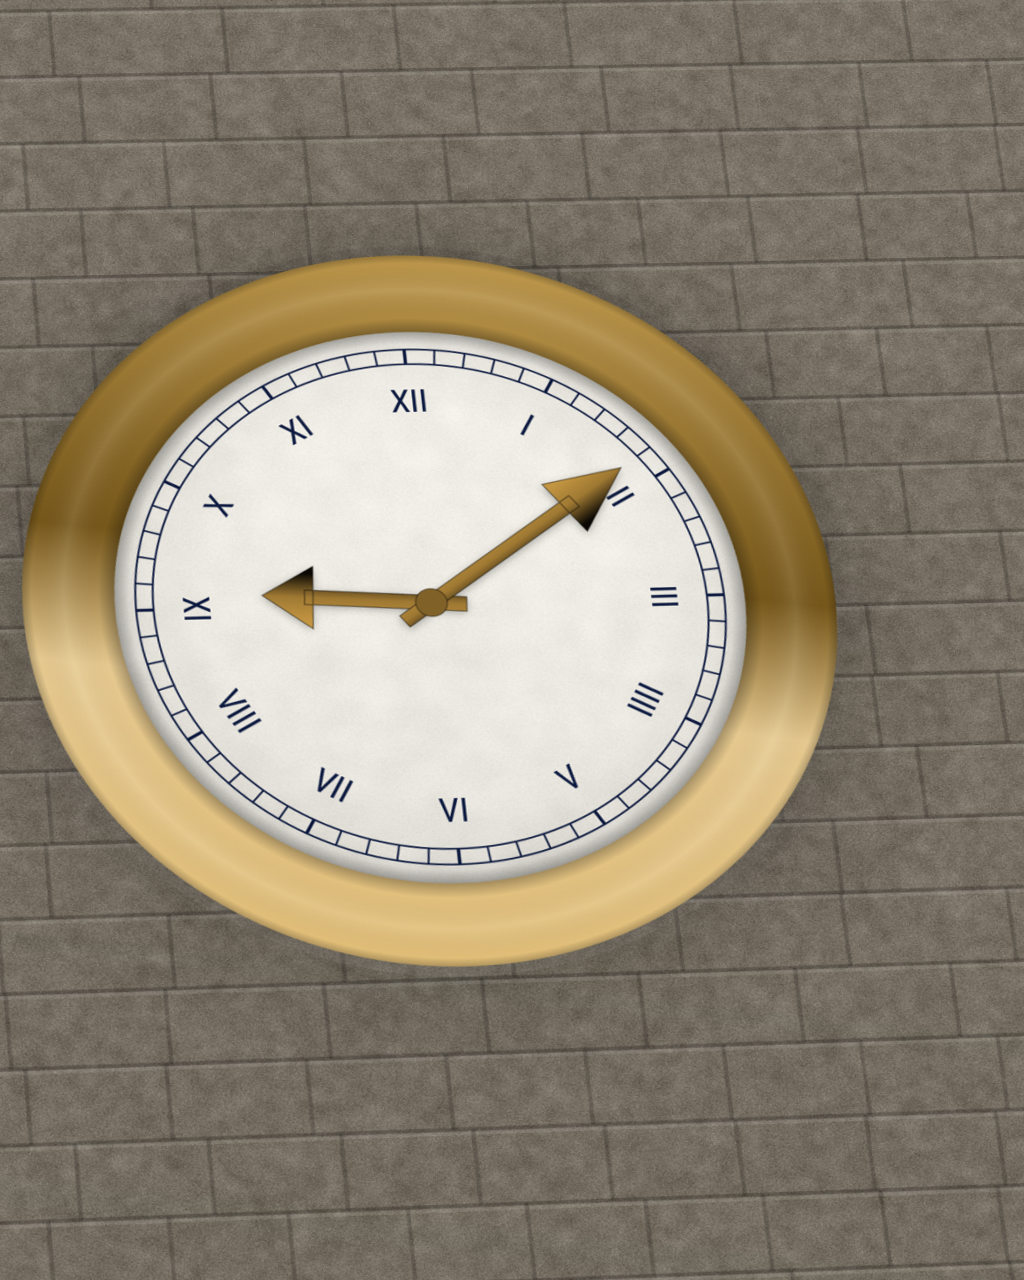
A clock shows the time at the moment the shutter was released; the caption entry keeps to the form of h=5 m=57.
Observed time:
h=9 m=9
